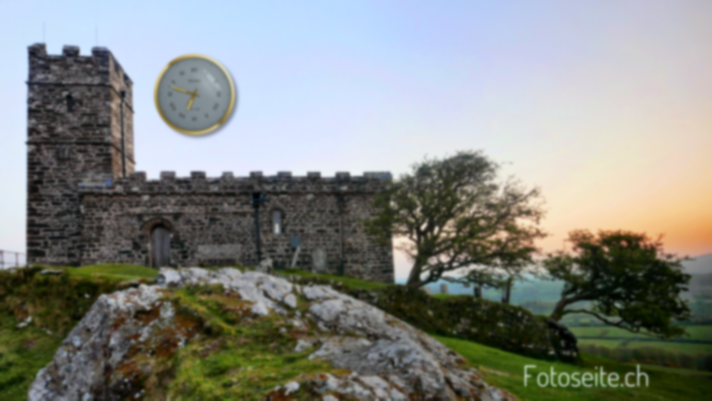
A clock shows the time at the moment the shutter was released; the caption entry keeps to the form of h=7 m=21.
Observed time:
h=6 m=48
